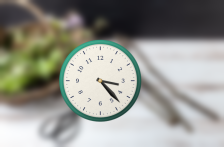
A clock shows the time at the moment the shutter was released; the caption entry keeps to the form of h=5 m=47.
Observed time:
h=3 m=23
